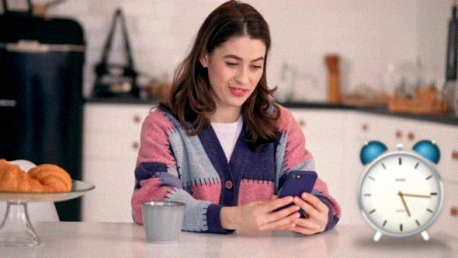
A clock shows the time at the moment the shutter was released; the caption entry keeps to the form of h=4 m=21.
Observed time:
h=5 m=16
